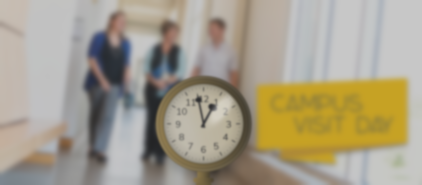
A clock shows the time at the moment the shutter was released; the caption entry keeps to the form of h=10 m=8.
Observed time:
h=12 m=58
